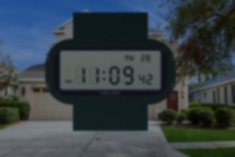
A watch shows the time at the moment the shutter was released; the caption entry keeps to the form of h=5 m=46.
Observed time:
h=11 m=9
